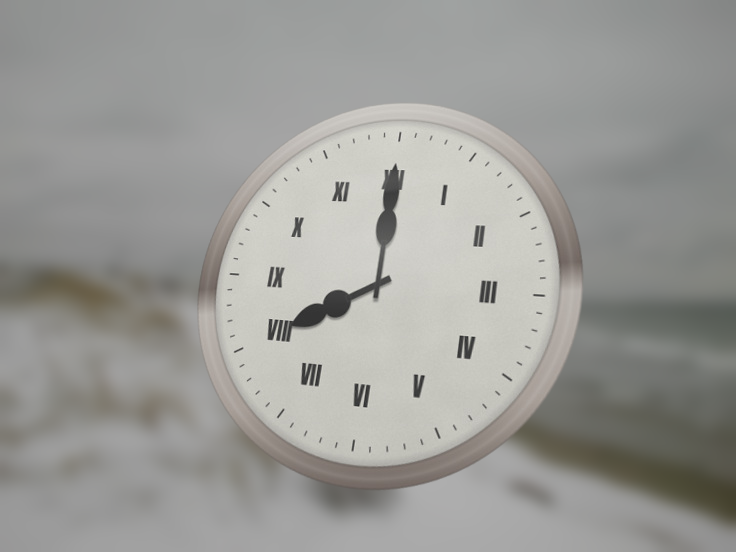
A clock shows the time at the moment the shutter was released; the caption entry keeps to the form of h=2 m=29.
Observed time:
h=8 m=0
